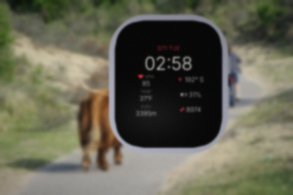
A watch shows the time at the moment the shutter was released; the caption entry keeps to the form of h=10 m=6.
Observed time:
h=2 m=58
